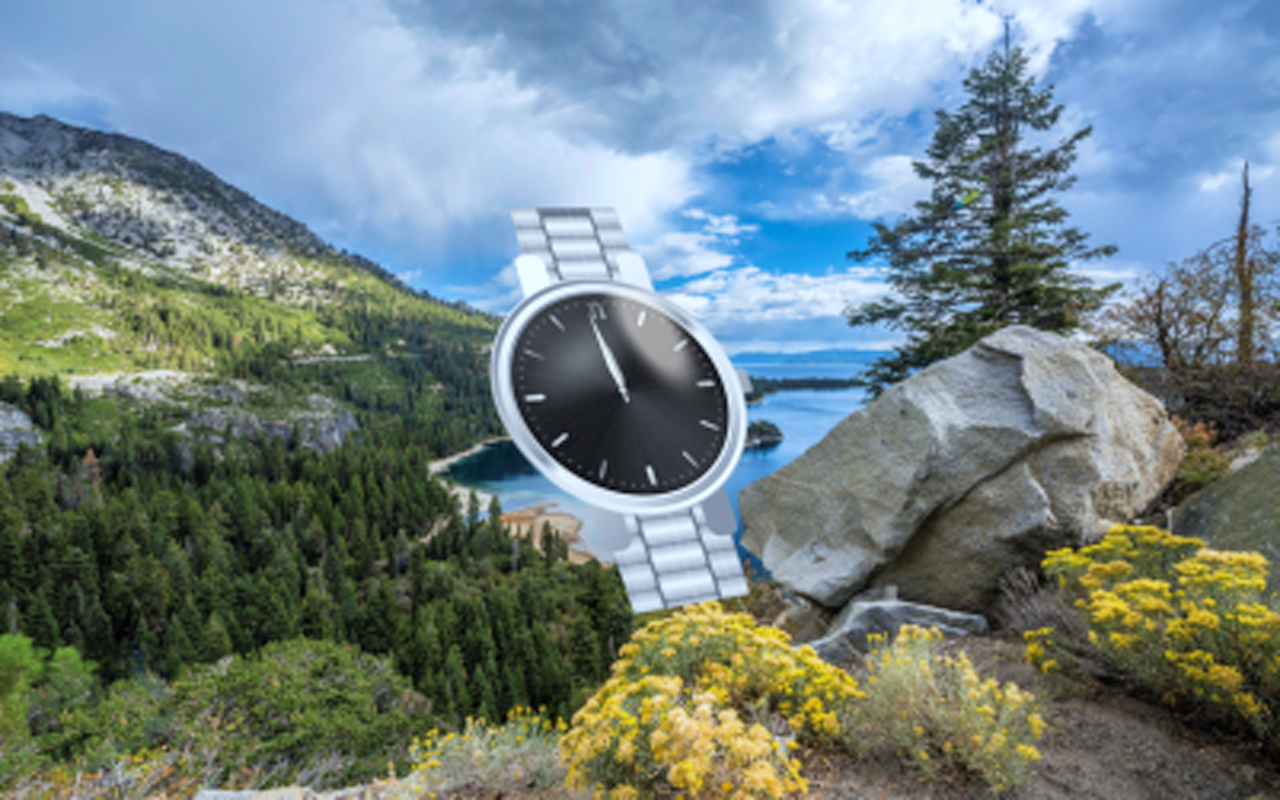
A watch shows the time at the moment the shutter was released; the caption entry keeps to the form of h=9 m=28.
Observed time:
h=11 m=59
